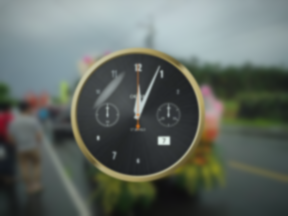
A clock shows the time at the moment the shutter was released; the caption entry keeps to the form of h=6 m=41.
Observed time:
h=12 m=4
